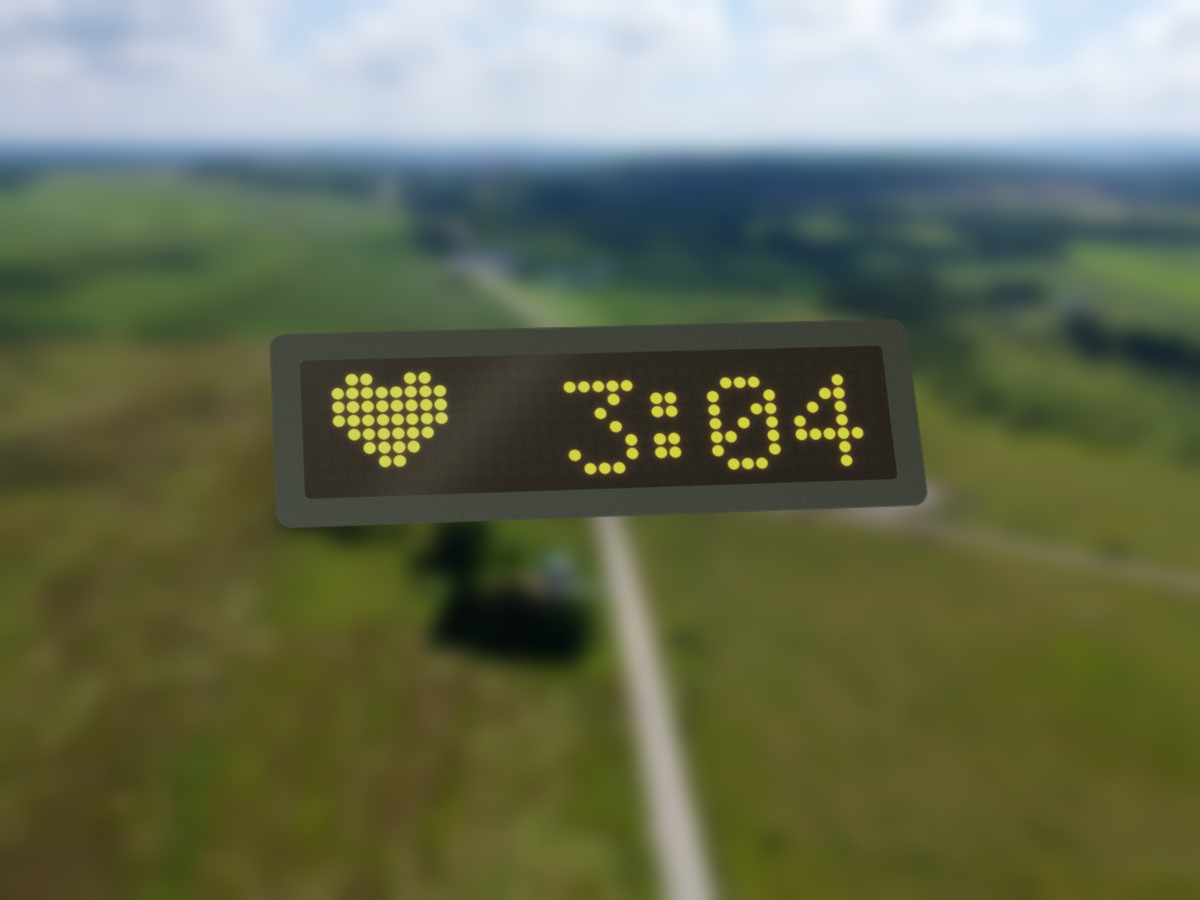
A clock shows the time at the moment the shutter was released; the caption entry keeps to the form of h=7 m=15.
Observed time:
h=3 m=4
